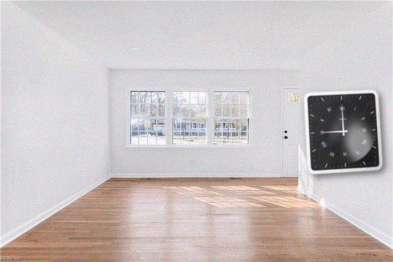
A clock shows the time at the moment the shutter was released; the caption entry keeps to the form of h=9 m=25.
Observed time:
h=9 m=0
